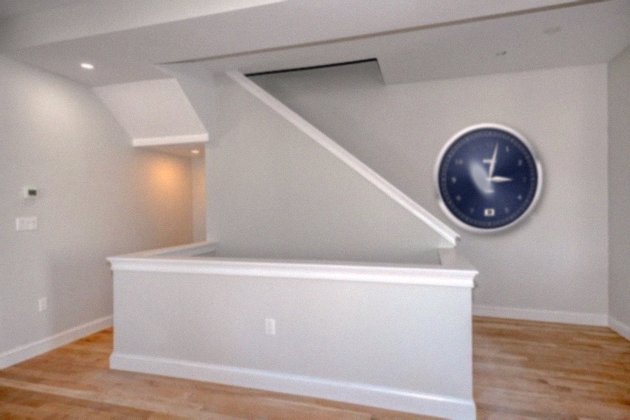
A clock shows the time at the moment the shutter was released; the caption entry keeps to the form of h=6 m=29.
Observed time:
h=3 m=2
